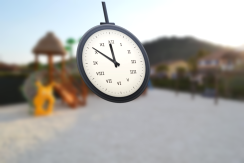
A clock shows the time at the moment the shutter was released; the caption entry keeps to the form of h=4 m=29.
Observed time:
h=11 m=51
